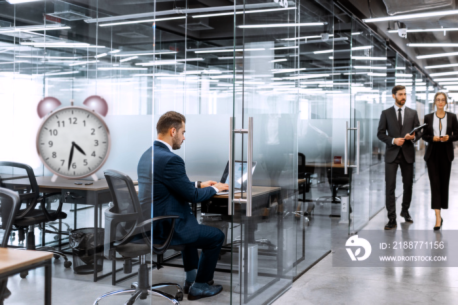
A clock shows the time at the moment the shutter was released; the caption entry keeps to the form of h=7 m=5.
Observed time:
h=4 m=32
